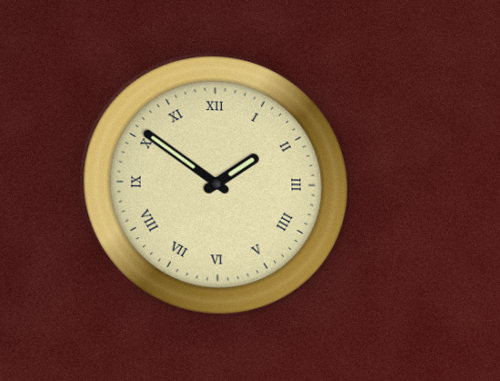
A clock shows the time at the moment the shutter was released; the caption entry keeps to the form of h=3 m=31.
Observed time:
h=1 m=51
